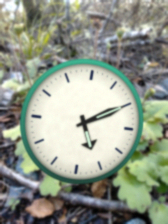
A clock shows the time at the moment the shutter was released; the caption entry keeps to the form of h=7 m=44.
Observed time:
h=5 m=10
